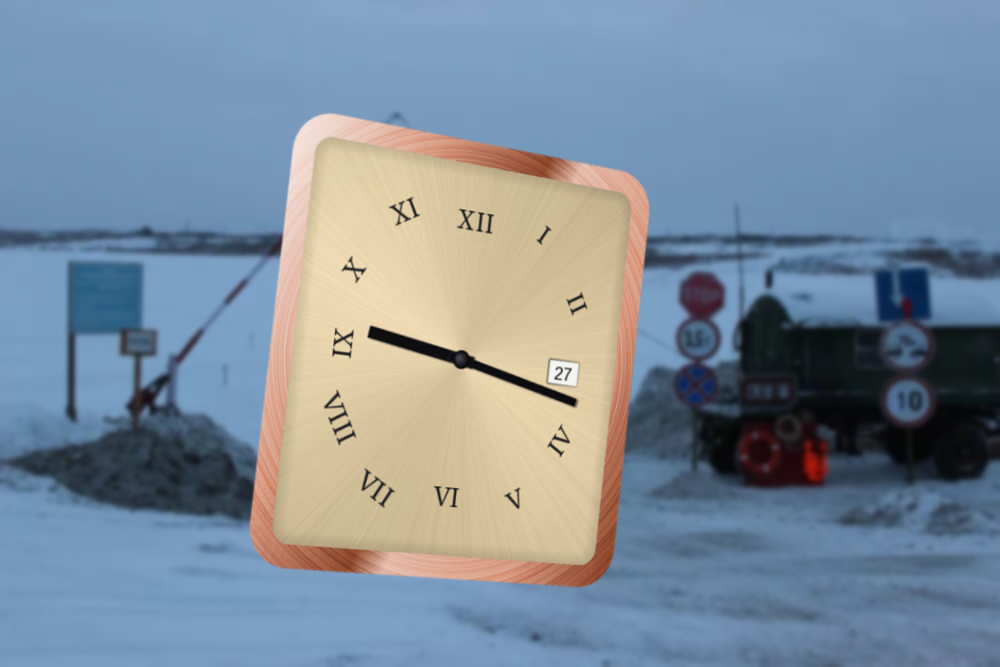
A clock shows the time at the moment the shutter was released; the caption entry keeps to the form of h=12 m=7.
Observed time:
h=9 m=17
